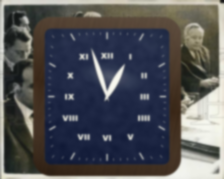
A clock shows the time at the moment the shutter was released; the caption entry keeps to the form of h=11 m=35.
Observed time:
h=12 m=57
